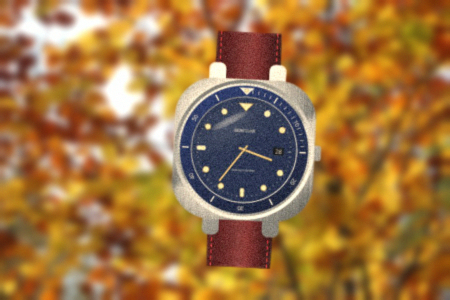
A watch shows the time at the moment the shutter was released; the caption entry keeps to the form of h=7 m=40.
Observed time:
h=3 m=36
